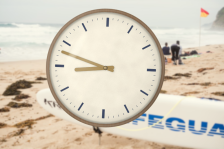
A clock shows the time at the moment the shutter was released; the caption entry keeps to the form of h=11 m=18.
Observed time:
h=8 m=48
